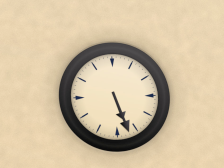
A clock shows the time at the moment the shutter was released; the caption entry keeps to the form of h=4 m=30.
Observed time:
h=5 m=27
